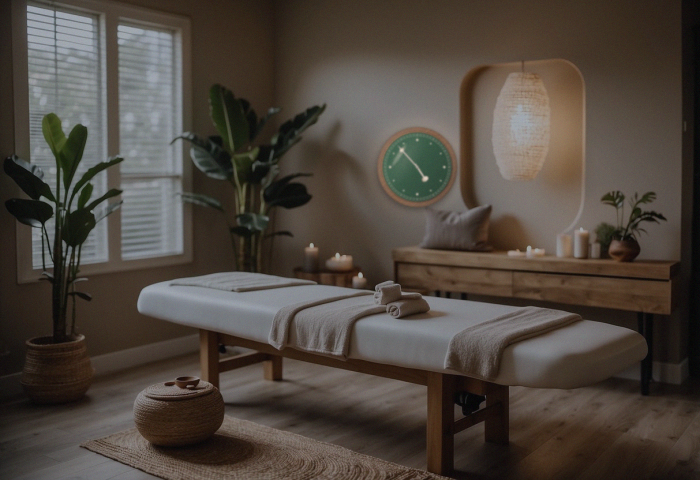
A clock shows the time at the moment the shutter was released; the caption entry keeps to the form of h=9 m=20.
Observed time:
h=4 m=53
